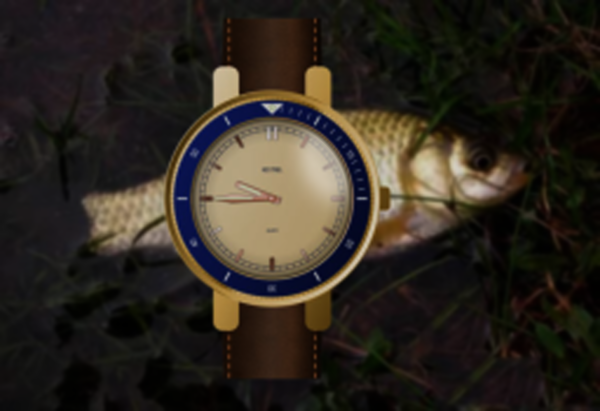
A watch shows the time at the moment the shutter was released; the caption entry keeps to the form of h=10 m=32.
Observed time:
h=9 m=45
